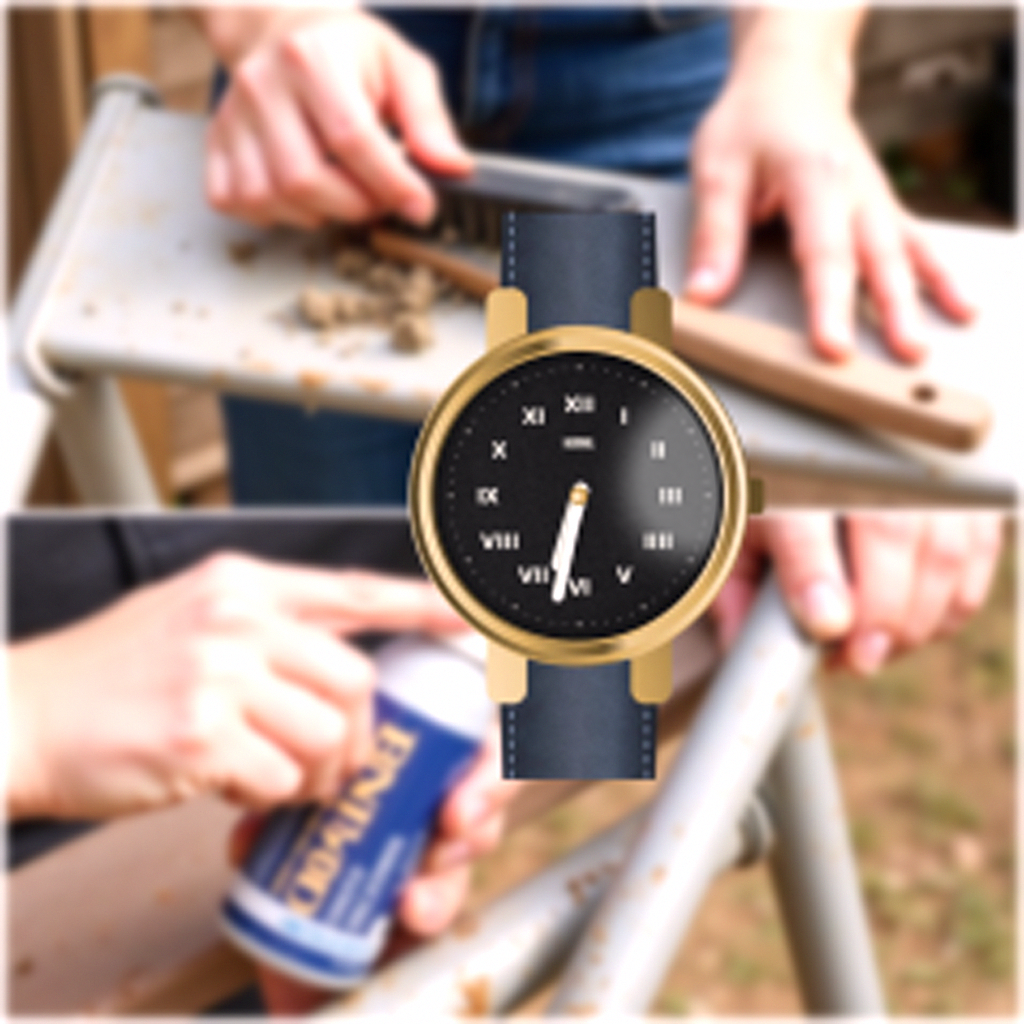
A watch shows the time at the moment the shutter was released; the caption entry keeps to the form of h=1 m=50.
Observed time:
h=6 m=32
